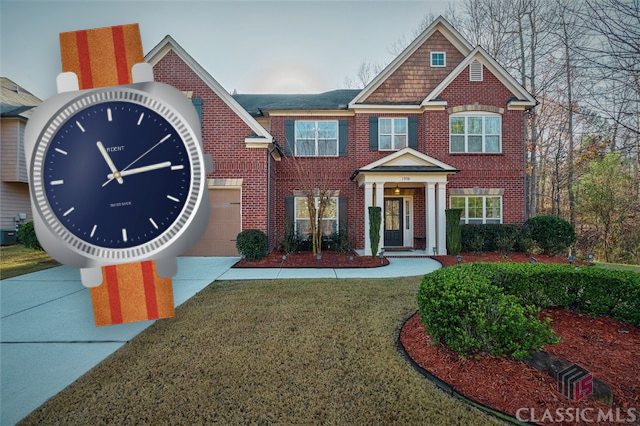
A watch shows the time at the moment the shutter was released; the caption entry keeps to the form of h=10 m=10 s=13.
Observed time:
h=11 m=14 s=10
